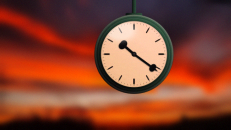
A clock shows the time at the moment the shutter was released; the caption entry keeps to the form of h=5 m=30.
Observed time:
h=10 m=21
